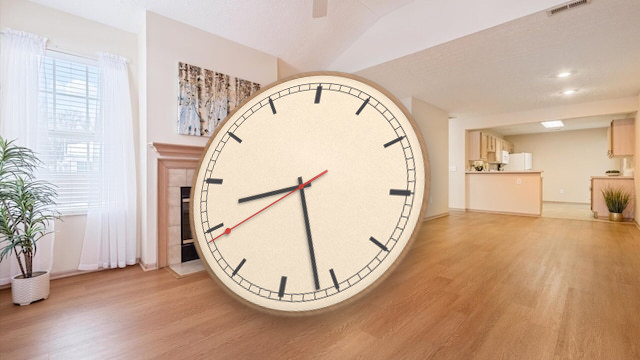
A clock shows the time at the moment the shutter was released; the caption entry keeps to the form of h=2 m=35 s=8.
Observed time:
h=8 m=26 s=39
